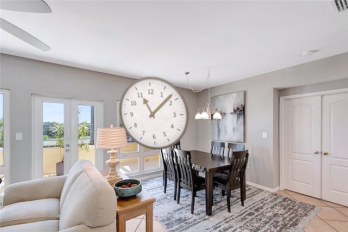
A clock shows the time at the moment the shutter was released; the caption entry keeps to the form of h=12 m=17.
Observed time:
h=11 m=8
